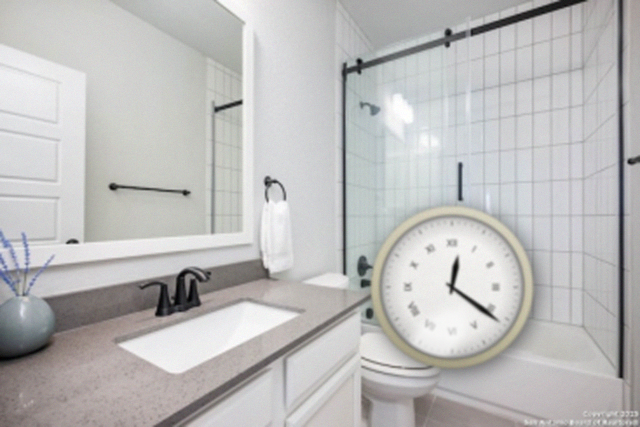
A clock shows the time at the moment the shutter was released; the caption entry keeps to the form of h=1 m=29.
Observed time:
h=12 m=21
